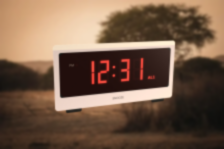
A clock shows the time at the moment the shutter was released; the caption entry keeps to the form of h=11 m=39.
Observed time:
h=12 m=31
